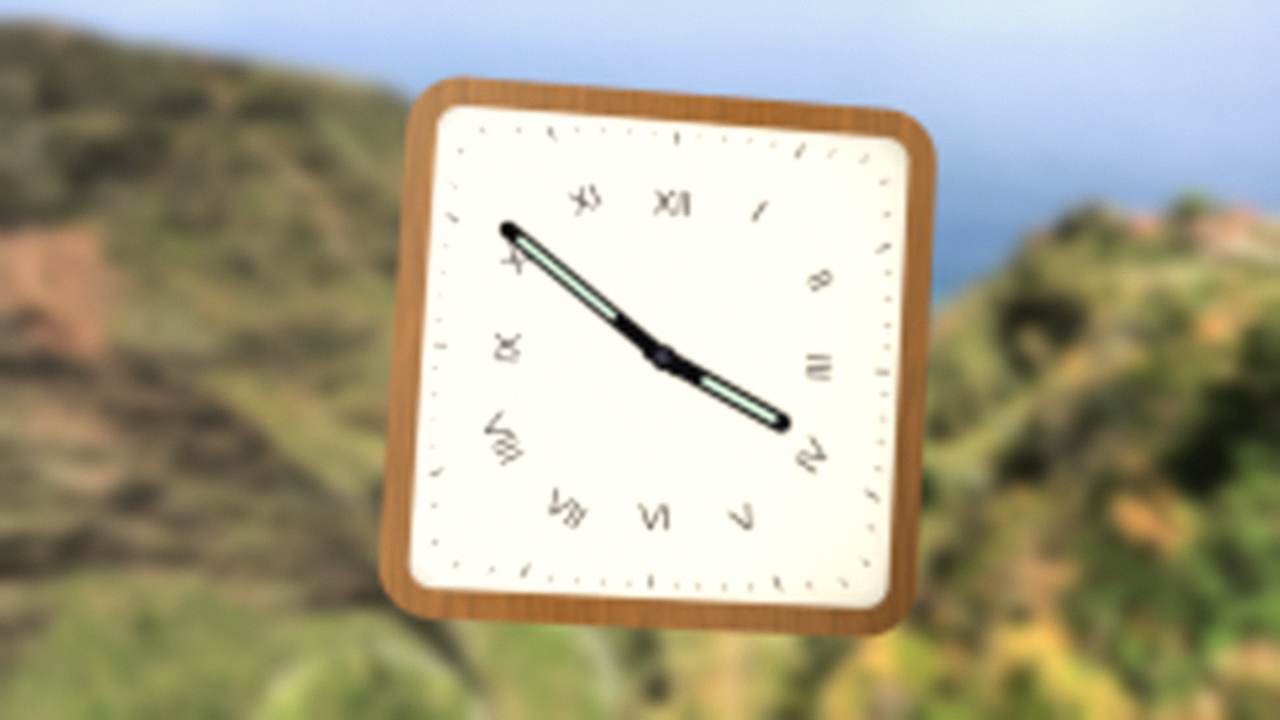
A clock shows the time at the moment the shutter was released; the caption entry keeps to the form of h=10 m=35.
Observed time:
h=3 m=51
